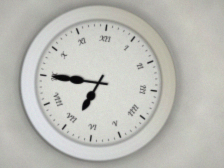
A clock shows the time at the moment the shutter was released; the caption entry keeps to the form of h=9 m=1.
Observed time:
h=6 m=45
